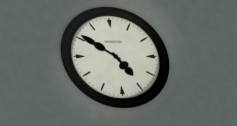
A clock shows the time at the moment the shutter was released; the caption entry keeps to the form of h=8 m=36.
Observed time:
h=4 m=51
